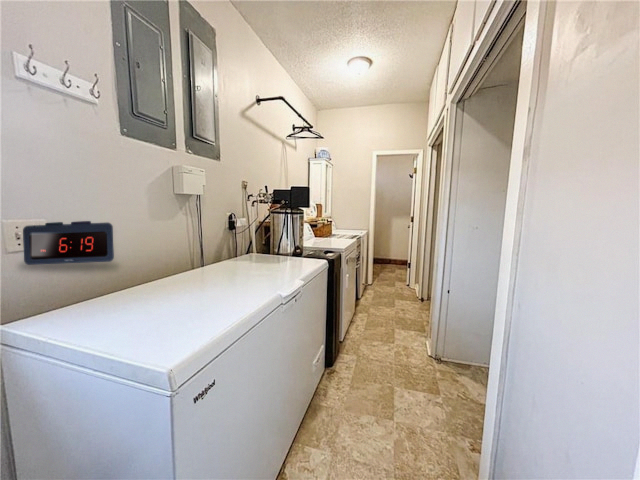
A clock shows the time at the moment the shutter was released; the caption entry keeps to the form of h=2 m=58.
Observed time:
h=6 m=19
